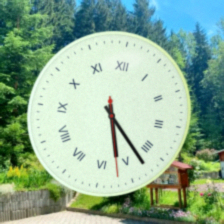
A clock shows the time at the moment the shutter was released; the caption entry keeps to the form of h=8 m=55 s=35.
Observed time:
h=5 m=22 s=27
